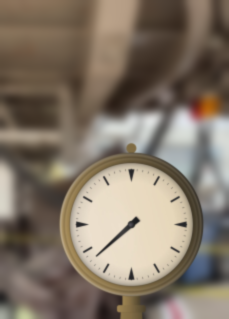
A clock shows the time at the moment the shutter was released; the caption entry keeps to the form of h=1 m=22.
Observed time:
h=7 m=38
